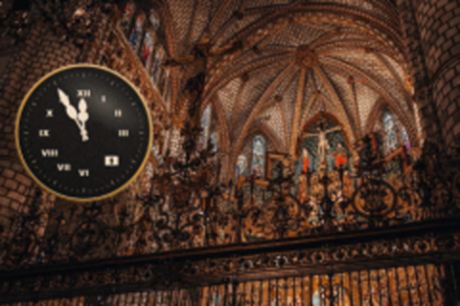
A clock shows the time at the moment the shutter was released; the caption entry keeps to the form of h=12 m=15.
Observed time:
h=11 m=55
